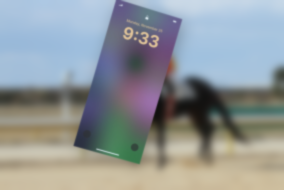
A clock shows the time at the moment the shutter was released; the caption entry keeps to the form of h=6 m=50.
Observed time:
h=9 m=33
